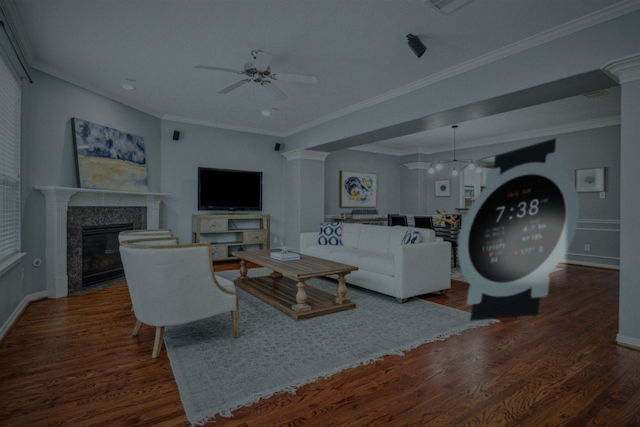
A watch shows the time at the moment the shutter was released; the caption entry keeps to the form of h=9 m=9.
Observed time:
h=7 m=38
